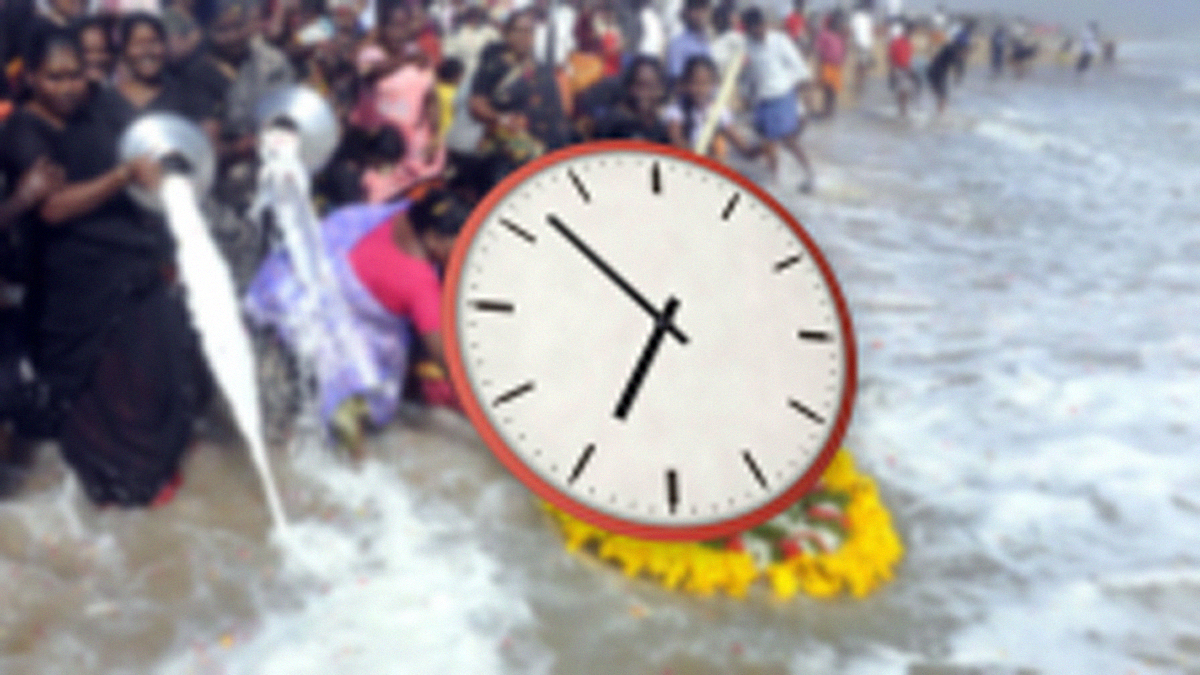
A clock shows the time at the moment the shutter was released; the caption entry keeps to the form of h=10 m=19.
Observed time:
h=6 m=52
